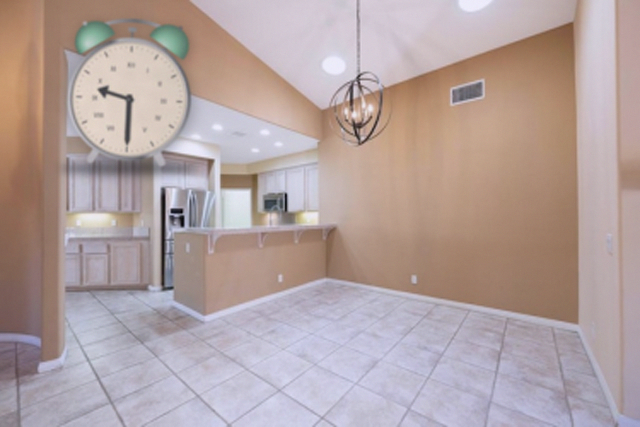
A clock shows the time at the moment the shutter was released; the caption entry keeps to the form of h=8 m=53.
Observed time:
h=9 m=30
